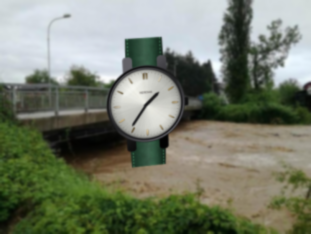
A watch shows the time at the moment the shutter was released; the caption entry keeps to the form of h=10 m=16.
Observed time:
h=1 m=36
